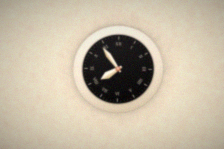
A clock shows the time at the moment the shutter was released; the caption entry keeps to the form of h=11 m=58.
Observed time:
h=7 m=54
